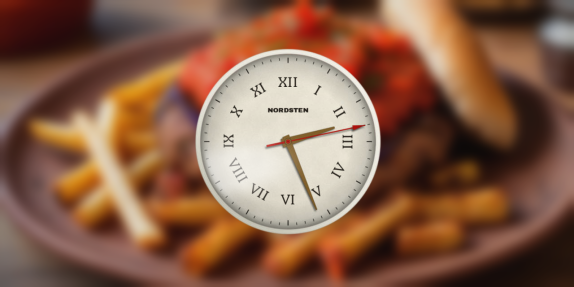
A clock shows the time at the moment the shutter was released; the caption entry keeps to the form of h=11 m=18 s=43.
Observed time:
h=2 m=26 s=13
